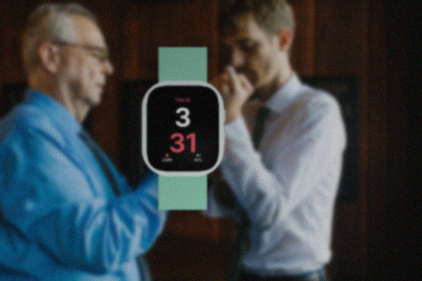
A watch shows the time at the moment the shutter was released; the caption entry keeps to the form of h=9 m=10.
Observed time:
h=3 m=31
